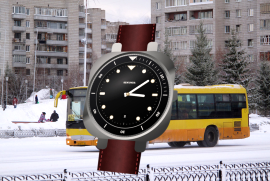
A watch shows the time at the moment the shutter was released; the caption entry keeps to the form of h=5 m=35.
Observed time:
h=3 m=9
